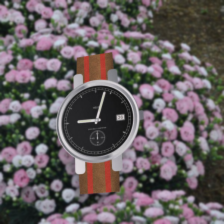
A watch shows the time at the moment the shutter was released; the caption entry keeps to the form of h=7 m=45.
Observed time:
h=9 m=3
